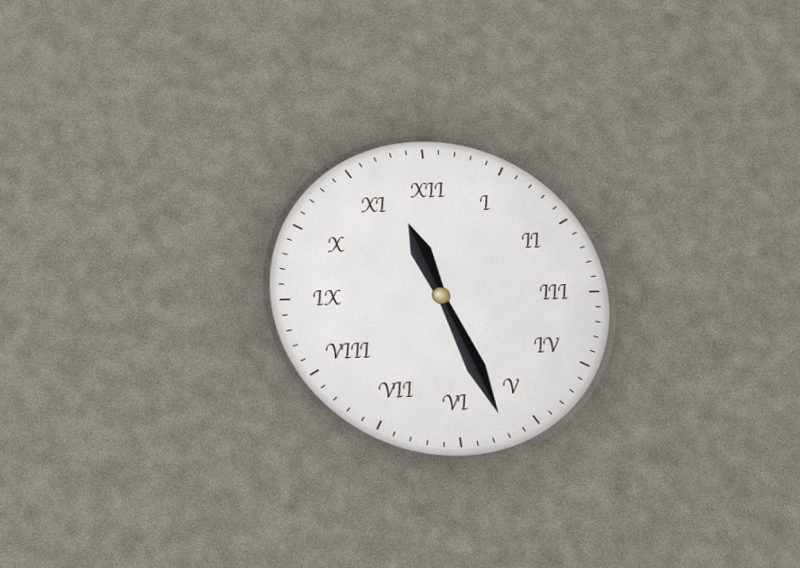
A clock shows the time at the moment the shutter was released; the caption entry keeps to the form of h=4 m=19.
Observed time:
h=11 m=27
